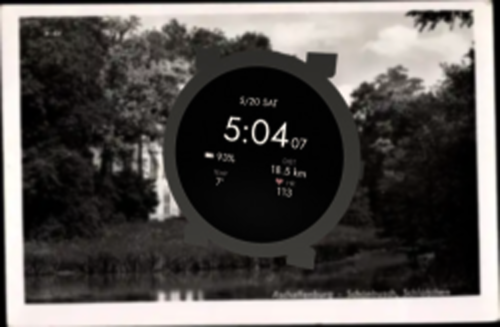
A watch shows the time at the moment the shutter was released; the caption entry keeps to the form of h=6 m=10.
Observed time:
h=5 m=4
